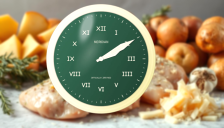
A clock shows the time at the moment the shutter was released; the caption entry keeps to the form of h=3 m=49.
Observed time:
h=2 m=10
